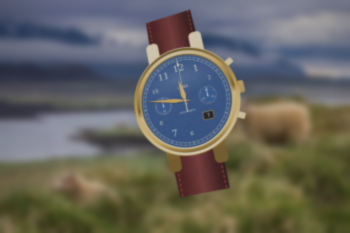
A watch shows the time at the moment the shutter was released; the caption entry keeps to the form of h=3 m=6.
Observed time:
h=11 m=47
